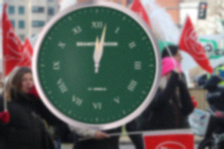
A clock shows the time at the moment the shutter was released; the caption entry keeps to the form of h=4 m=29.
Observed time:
h=12 m=2
